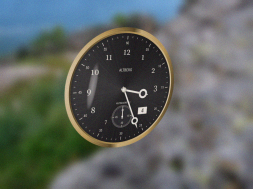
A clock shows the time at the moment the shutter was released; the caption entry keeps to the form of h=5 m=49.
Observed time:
h=3 m=26
